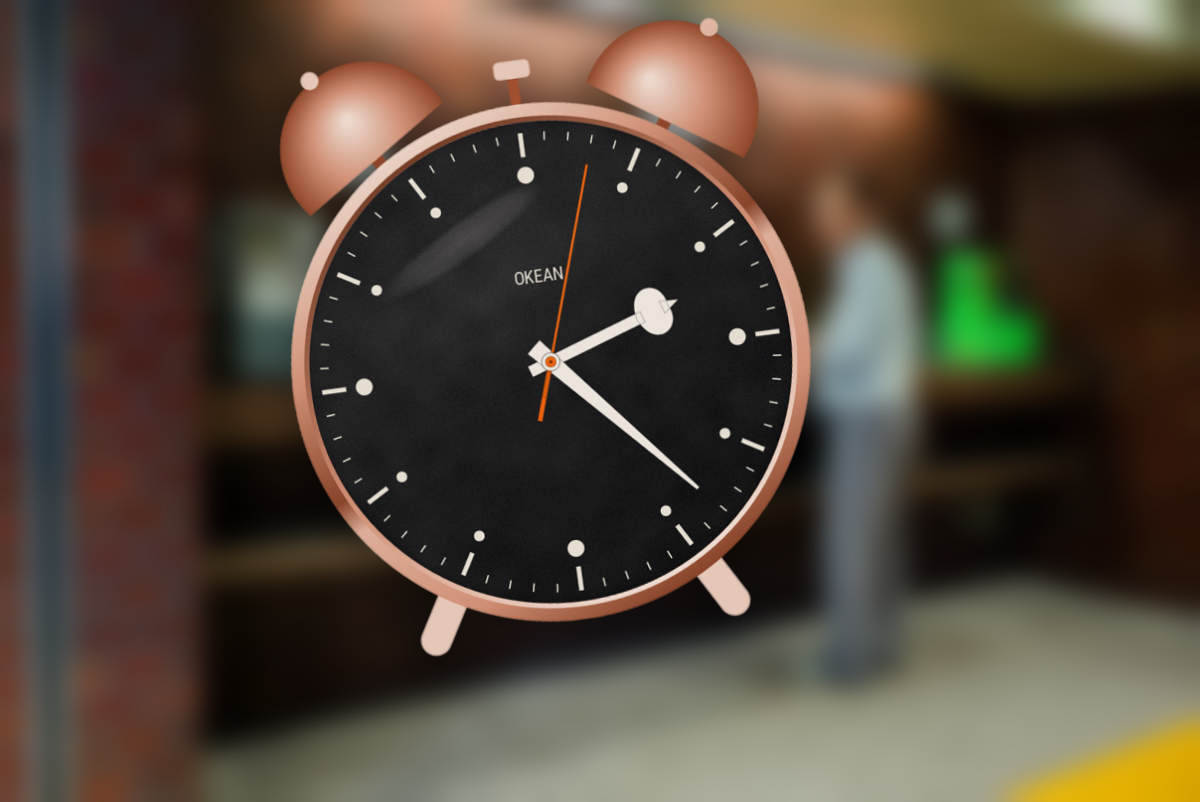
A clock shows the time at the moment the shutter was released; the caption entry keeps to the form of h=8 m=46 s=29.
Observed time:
h=2 m=23 s=3
